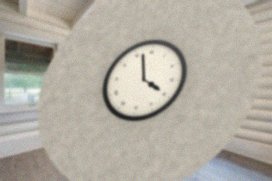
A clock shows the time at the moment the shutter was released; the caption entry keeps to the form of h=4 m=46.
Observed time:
h=3 m=57
